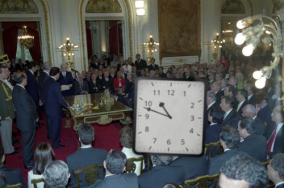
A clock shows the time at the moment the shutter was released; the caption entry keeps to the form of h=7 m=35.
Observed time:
h=10 m=48
